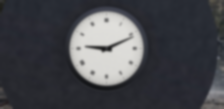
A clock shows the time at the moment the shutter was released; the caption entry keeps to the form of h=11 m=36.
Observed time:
h=9 m=11
